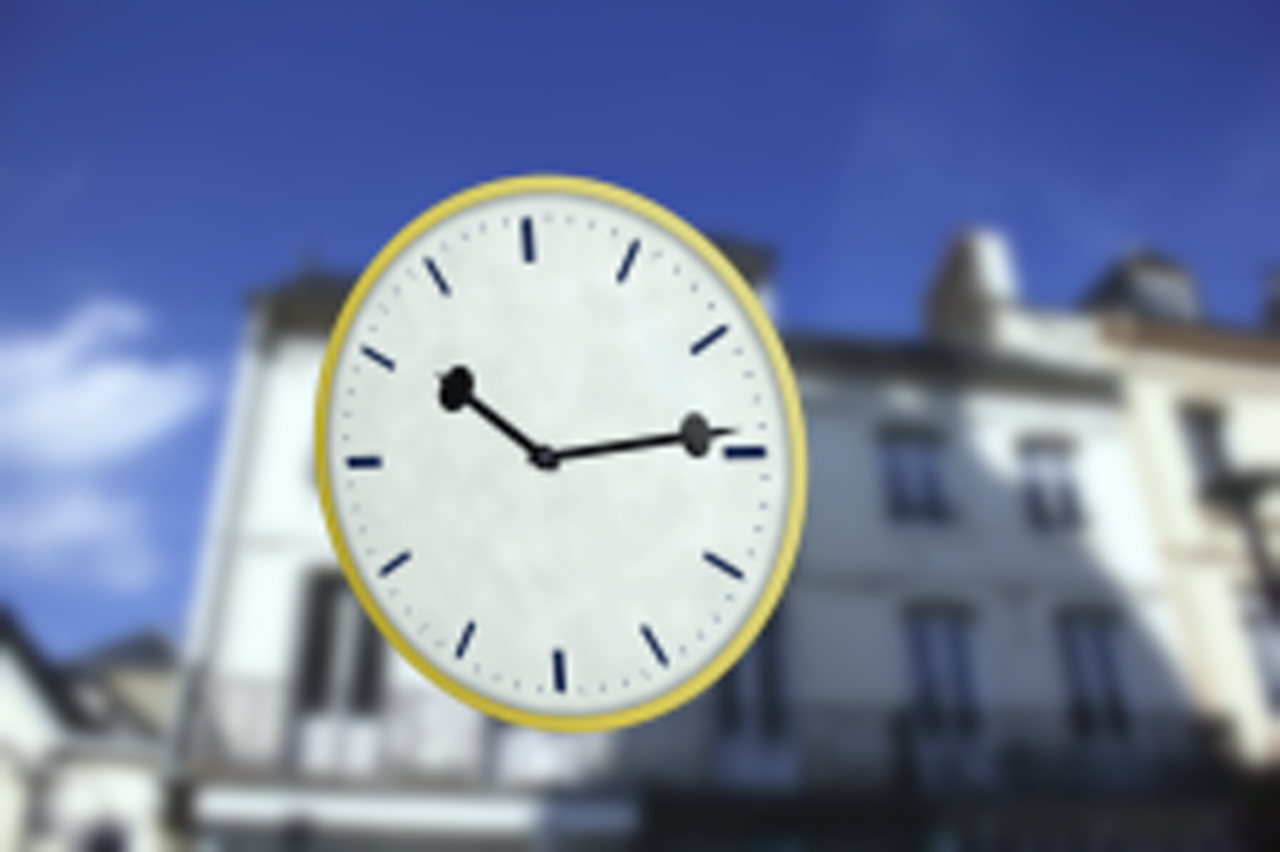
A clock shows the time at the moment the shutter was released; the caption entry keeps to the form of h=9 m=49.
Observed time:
h=10 m=14
